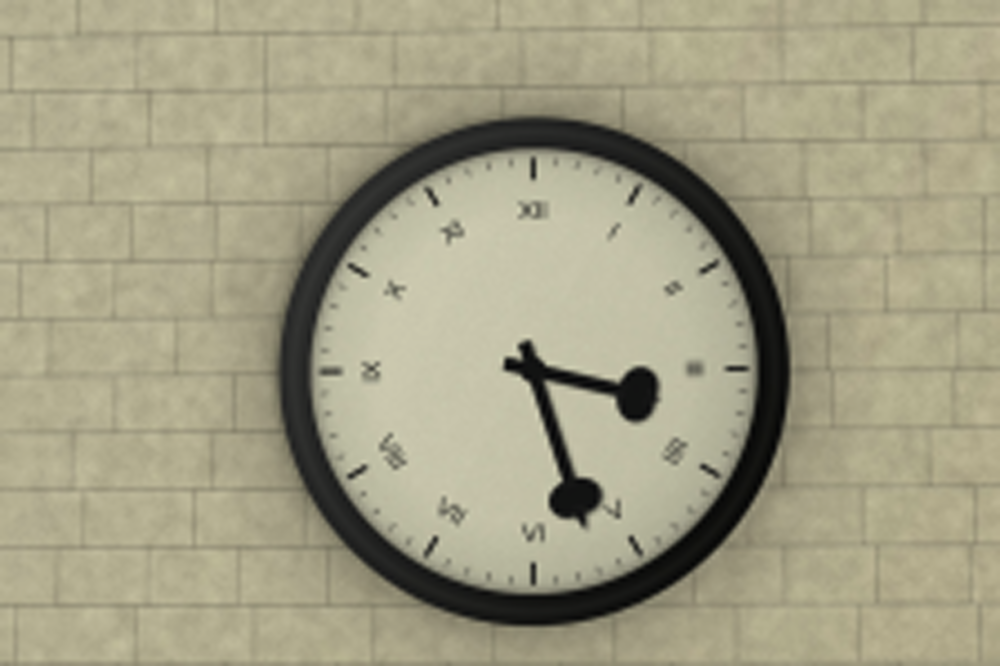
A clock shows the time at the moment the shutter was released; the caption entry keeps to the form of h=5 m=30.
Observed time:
h=3 m=27
